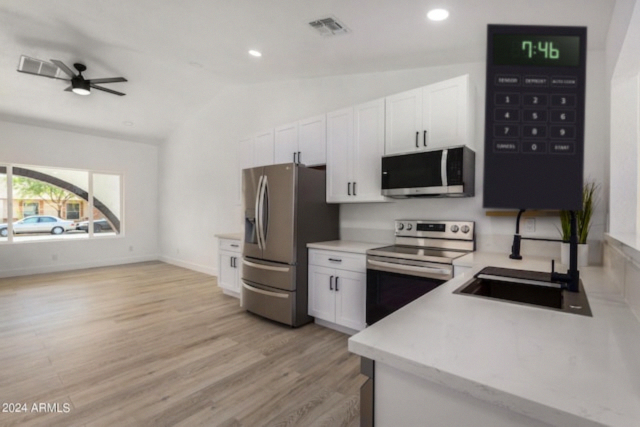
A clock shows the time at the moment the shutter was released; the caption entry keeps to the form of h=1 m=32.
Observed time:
h=7 m=46
